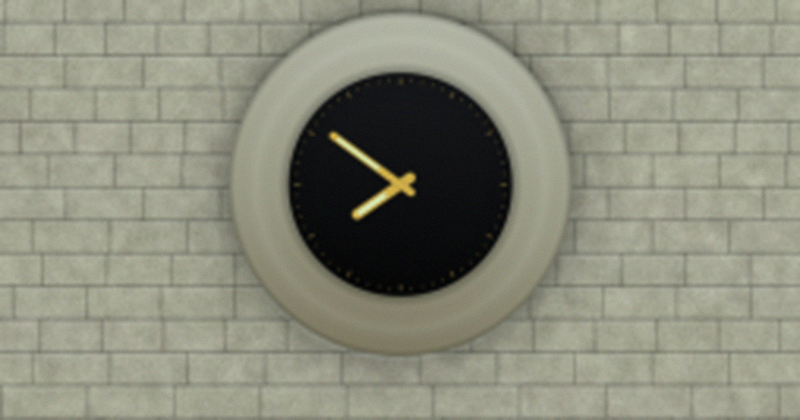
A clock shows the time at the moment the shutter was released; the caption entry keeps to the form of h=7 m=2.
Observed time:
h=7 m=51
